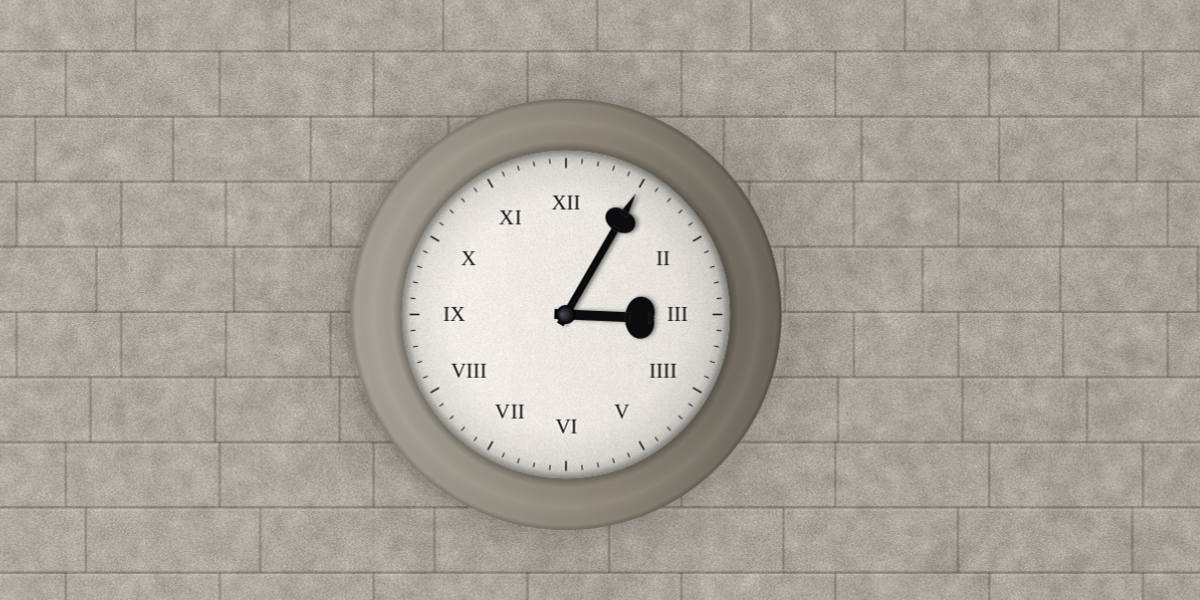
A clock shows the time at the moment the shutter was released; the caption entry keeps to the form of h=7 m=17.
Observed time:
h=3 m=5
